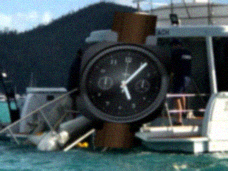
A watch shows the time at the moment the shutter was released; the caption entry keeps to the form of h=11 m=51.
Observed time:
h=5 m=6
